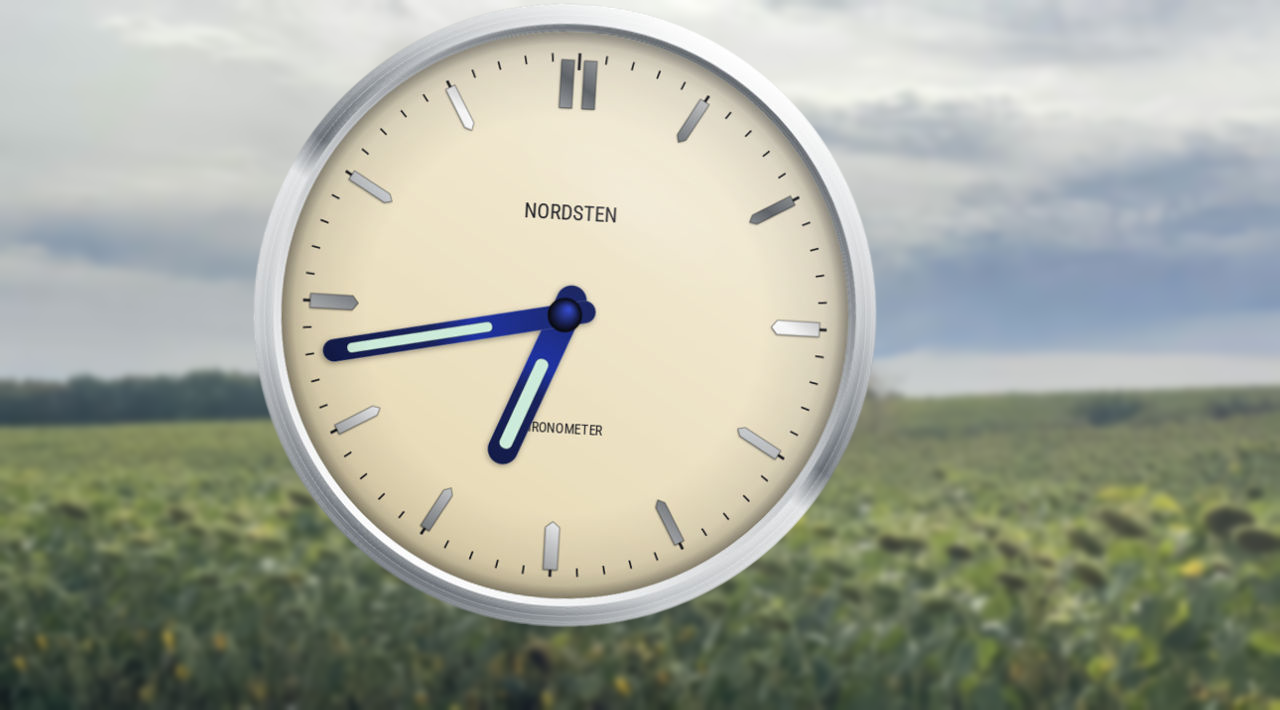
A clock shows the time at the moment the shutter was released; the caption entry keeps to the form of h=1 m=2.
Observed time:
h=6 m=43
